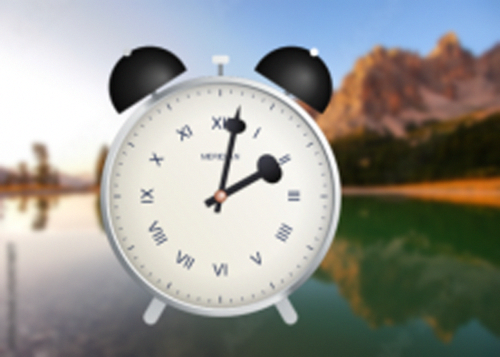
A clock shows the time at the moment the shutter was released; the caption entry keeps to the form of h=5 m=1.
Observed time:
h=2 m=2
